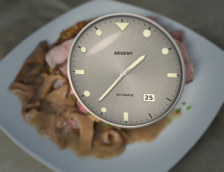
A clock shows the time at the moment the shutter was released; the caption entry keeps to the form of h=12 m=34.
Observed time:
h=1 m=37
